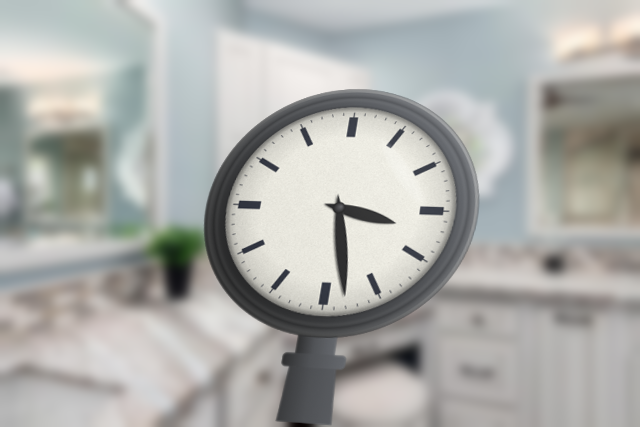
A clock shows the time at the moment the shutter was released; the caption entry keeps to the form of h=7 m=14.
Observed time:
h=3 m=28
